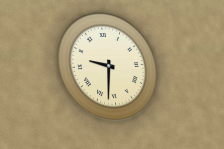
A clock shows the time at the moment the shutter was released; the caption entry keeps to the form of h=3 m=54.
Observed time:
h=9 m=32
